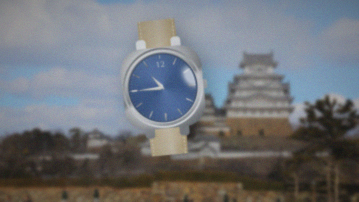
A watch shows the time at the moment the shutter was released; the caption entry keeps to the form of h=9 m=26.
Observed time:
h=10 m=45
